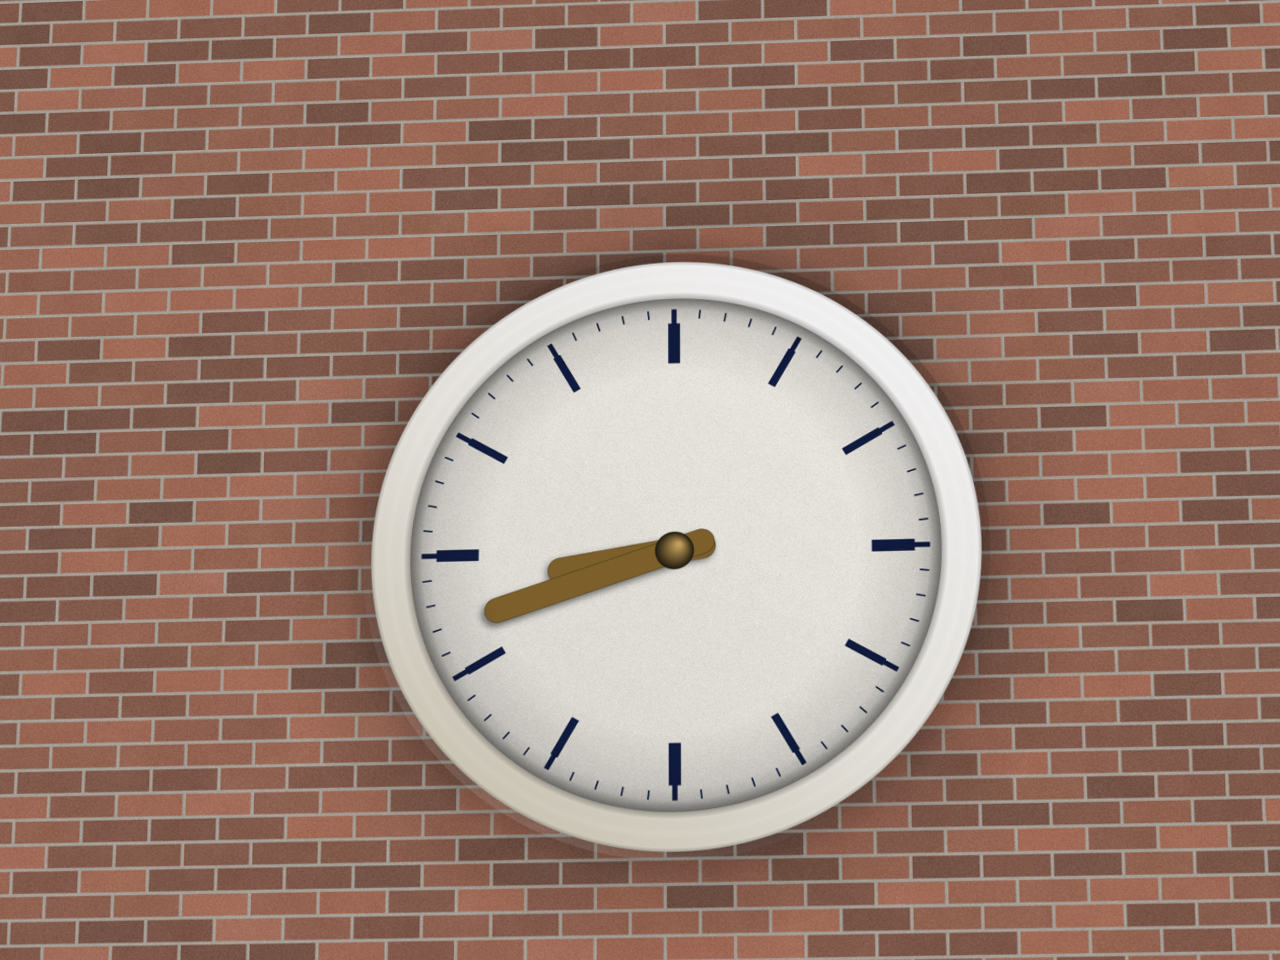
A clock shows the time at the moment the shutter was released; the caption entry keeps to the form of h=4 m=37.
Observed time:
h=8 m=42
